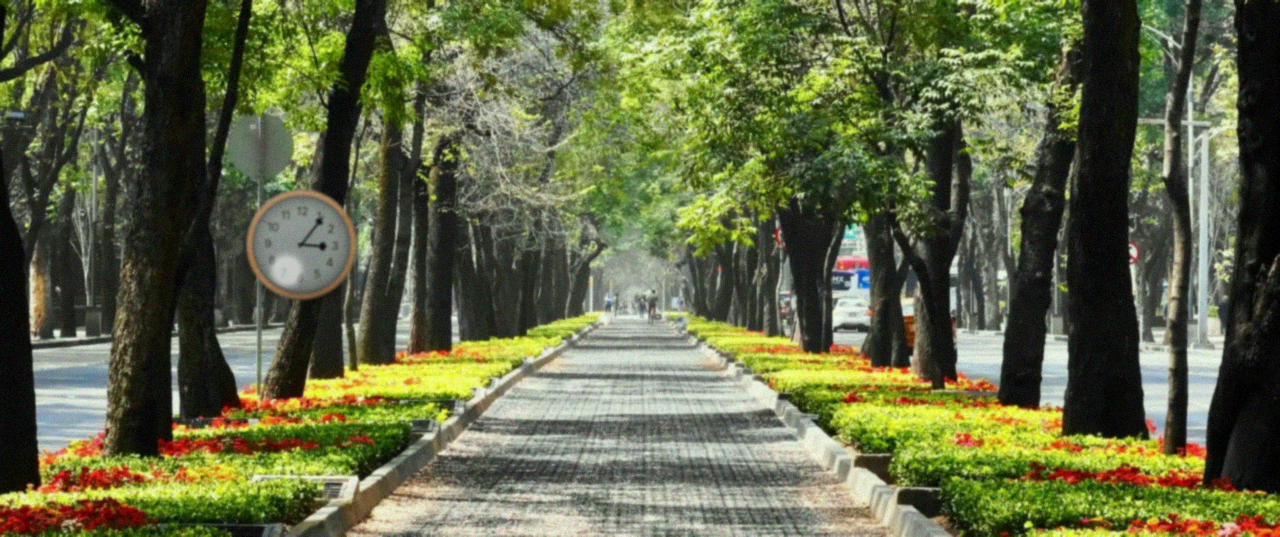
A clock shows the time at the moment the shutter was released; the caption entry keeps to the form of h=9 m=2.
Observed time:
h=3 m=6
